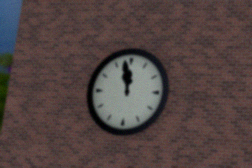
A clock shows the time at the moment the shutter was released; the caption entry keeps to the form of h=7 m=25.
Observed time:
h=11 m=58
